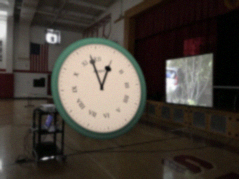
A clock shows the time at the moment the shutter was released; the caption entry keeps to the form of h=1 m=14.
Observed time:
h=12 m=58
